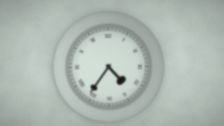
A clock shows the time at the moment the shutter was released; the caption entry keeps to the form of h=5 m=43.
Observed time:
h=4 m=36
